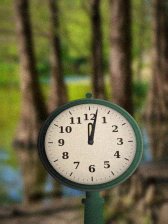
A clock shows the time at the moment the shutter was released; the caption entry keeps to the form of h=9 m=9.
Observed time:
h=12 m=2
